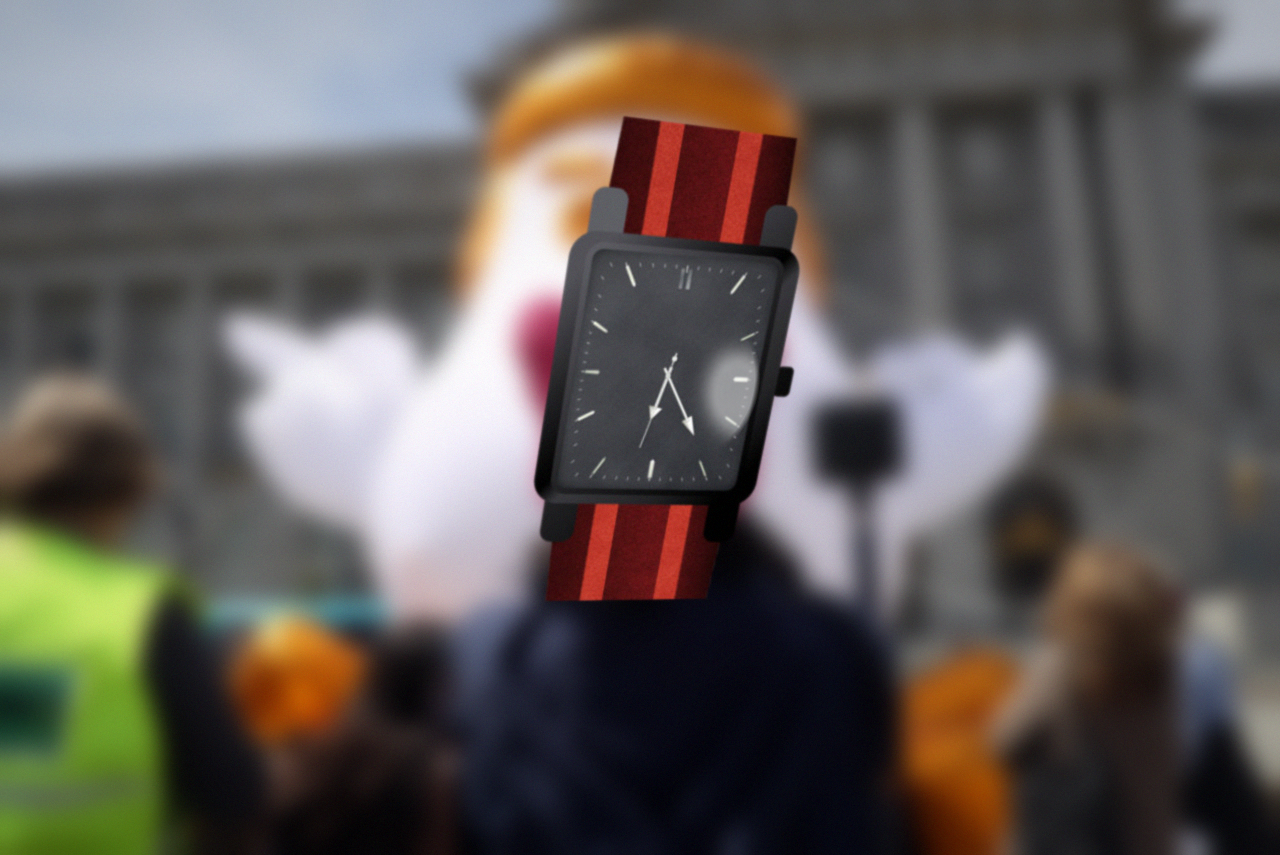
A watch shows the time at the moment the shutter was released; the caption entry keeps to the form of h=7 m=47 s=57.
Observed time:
h=6 m=24 s=32
